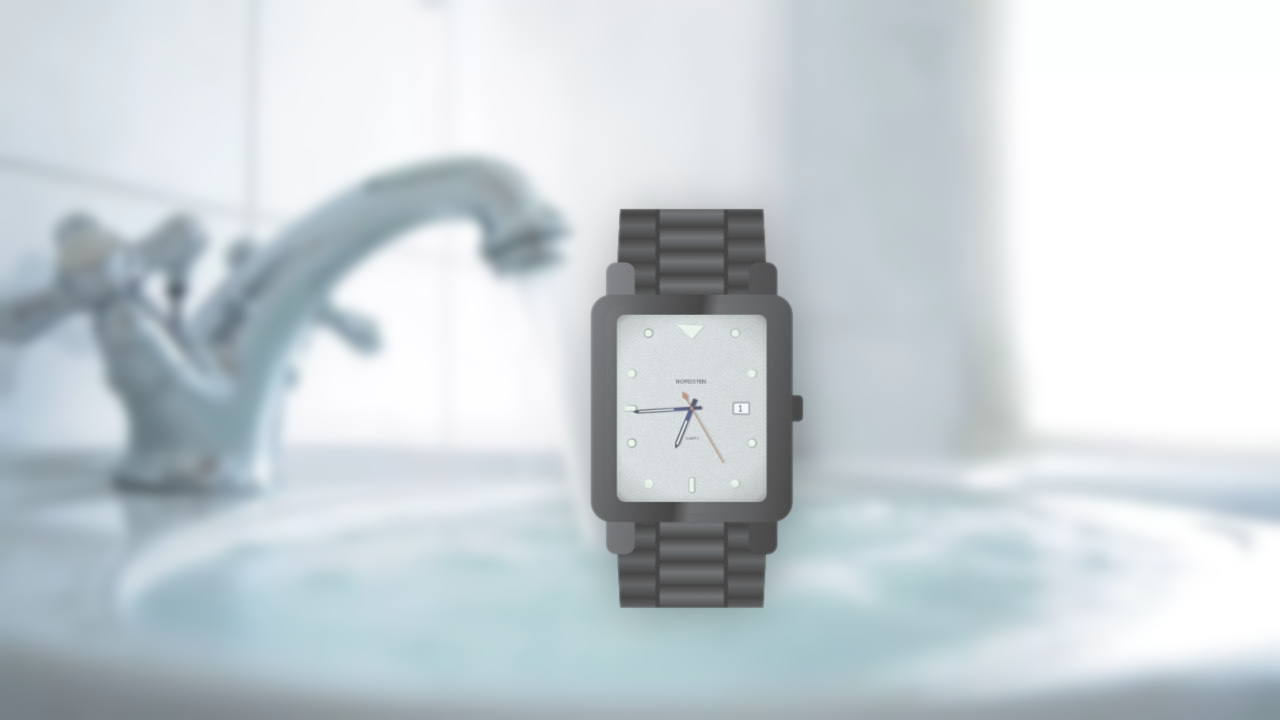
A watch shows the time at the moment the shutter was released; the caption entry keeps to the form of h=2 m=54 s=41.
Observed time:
h=6 m=44 s=25
